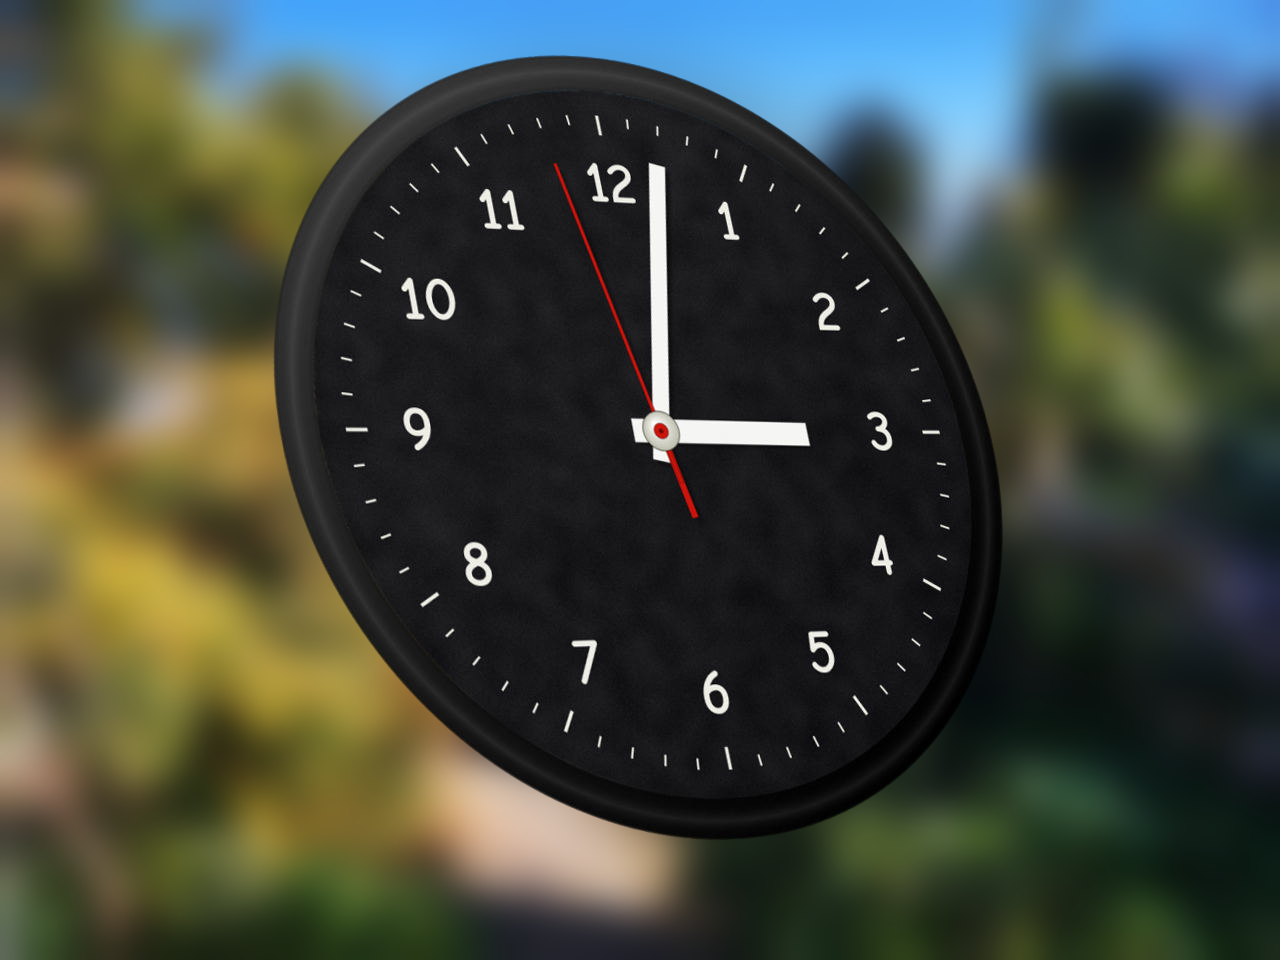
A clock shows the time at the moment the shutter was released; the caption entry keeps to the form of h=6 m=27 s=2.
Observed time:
h=3 m=1 s=58
